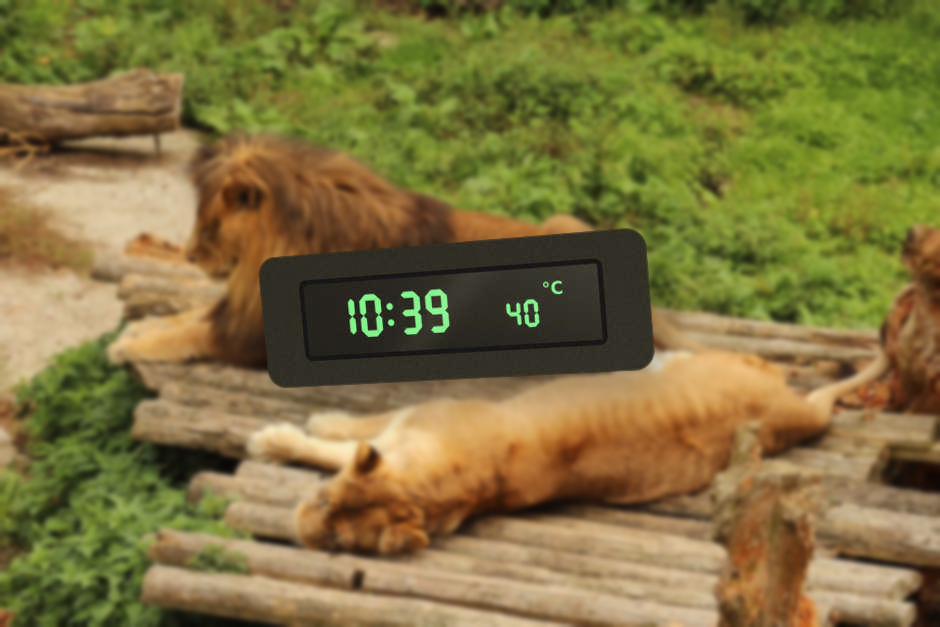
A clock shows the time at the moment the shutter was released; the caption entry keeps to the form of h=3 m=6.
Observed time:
h=10 m=39
